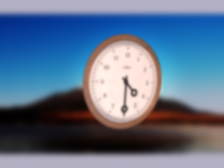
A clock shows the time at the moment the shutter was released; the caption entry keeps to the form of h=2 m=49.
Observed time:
h=4 m=30
